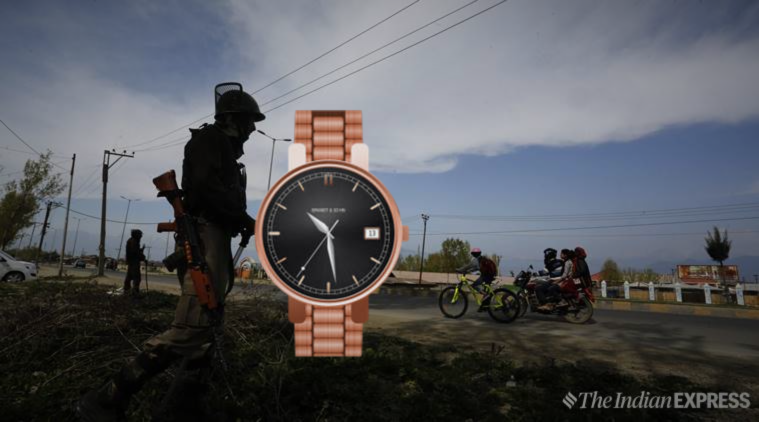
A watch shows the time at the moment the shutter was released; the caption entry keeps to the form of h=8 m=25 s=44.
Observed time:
h=10 m=28 s=36
